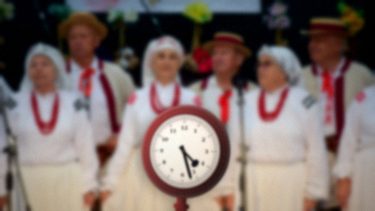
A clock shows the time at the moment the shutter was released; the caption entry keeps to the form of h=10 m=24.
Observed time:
h=4 m=27
